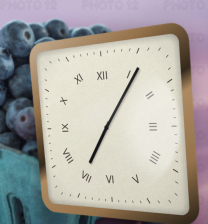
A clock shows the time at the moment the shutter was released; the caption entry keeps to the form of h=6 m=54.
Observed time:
h=7 m=6
